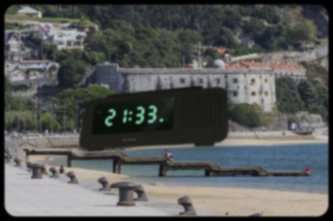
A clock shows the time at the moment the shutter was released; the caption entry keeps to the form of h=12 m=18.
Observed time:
h=21 m=33
